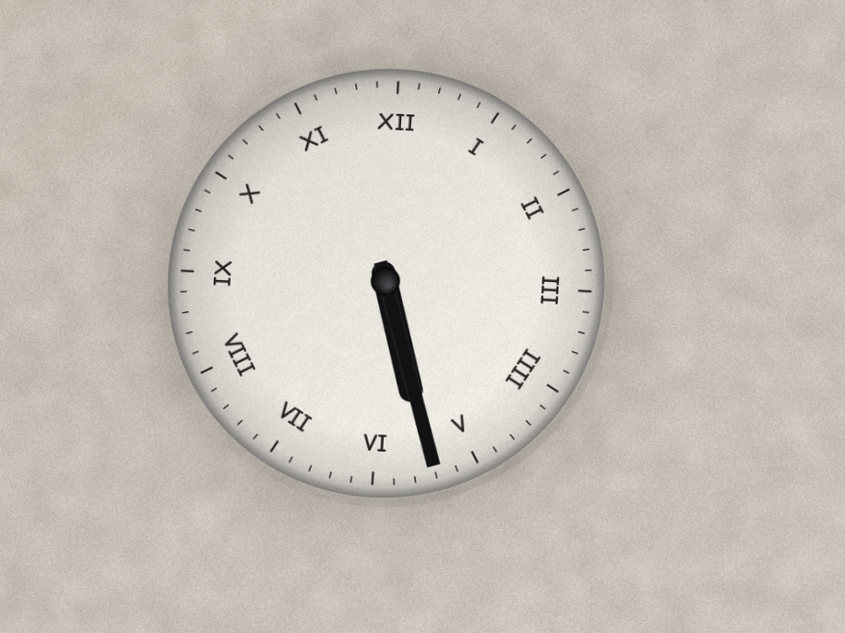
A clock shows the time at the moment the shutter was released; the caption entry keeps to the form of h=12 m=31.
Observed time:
h=5 m=27
